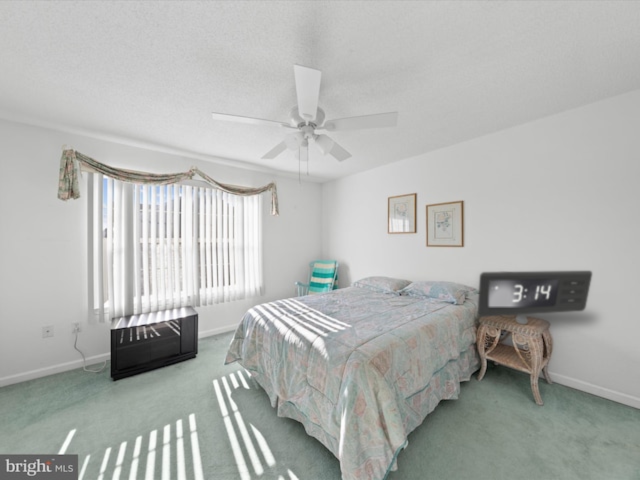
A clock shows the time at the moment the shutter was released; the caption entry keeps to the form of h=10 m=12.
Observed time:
h=3 m=14
